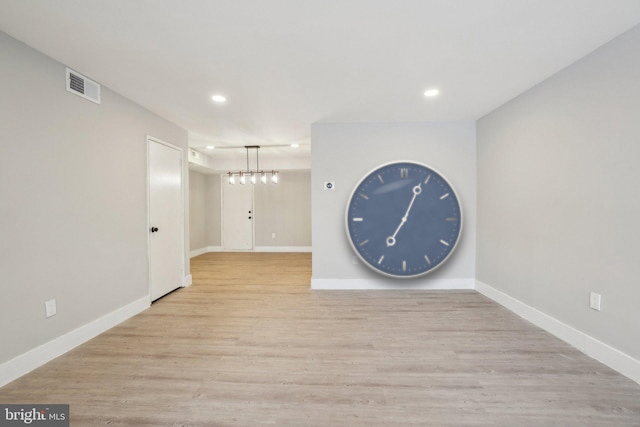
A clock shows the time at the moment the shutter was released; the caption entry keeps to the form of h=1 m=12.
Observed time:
h=7 m=4
